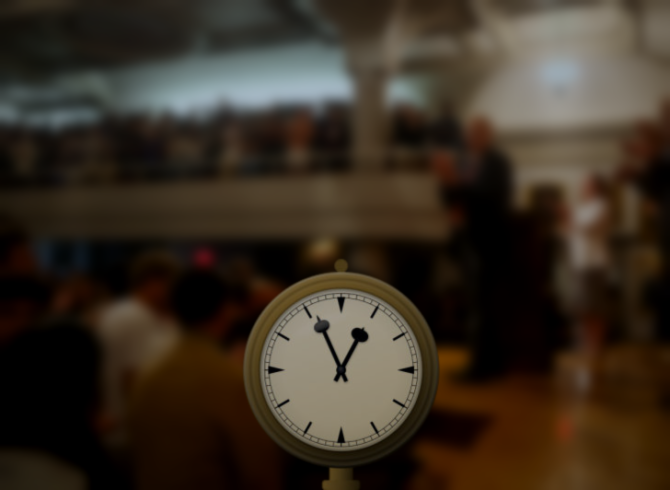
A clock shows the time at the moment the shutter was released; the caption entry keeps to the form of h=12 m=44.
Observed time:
h=12 m=56
